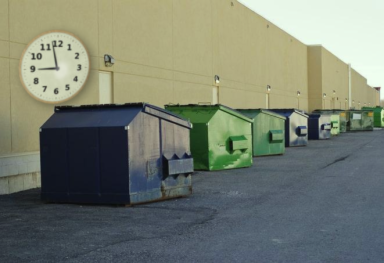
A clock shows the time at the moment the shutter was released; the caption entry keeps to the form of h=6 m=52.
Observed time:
h=8 m=58
